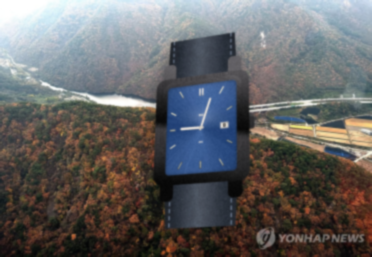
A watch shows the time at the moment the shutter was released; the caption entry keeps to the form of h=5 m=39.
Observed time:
h=9 m=3
